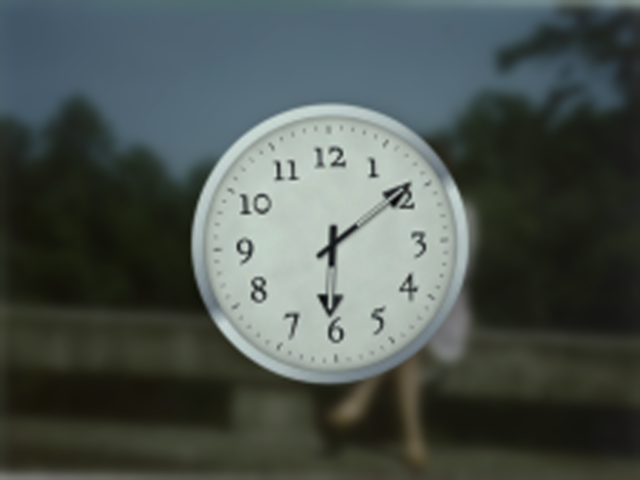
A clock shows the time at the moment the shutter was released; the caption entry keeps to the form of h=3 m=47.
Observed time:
h=6 m=9
